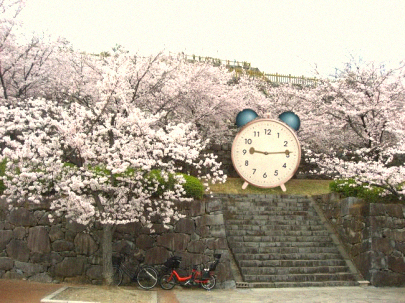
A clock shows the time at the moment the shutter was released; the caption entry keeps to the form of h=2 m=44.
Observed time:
h=9 m=14
